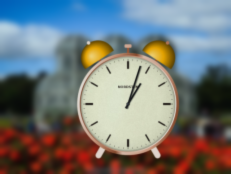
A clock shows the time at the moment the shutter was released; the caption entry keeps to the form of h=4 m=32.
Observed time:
h=1 m=3
